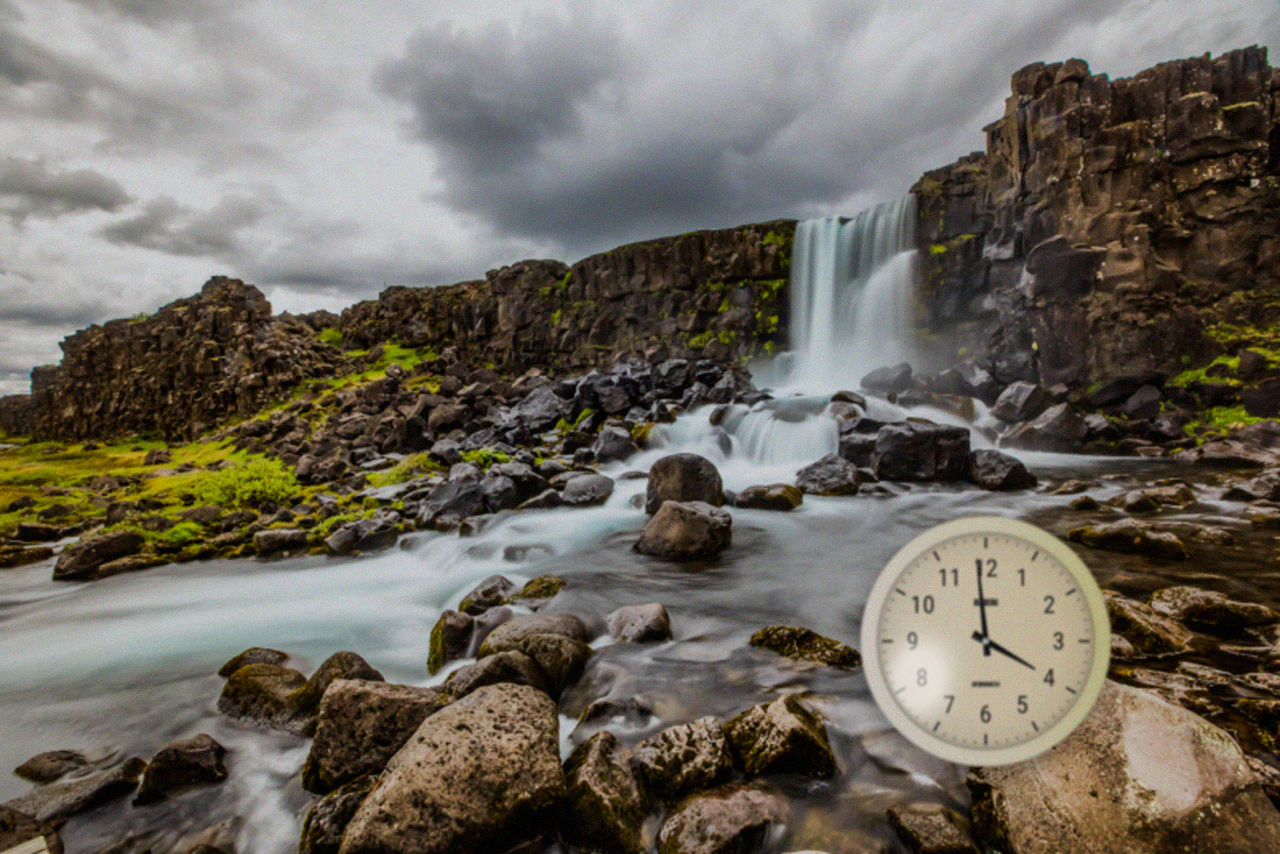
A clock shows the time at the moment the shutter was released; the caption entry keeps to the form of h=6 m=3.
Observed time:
h=3 m=59
